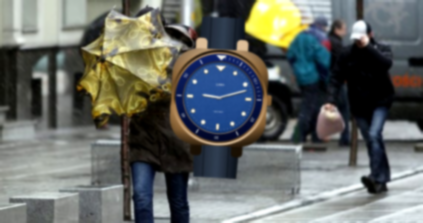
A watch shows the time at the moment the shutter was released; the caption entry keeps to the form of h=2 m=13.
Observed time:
h=9 m=12
